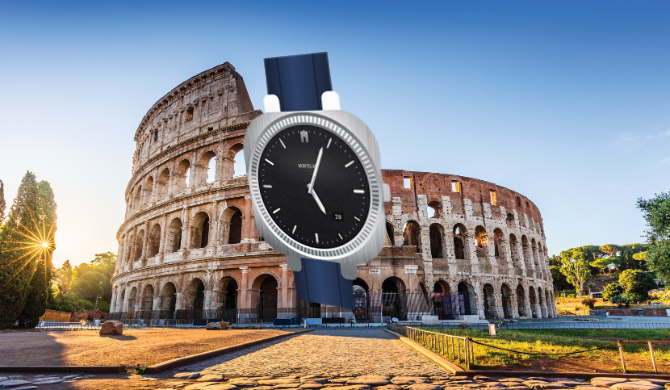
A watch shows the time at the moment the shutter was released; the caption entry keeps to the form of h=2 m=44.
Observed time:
h=5 m=4
